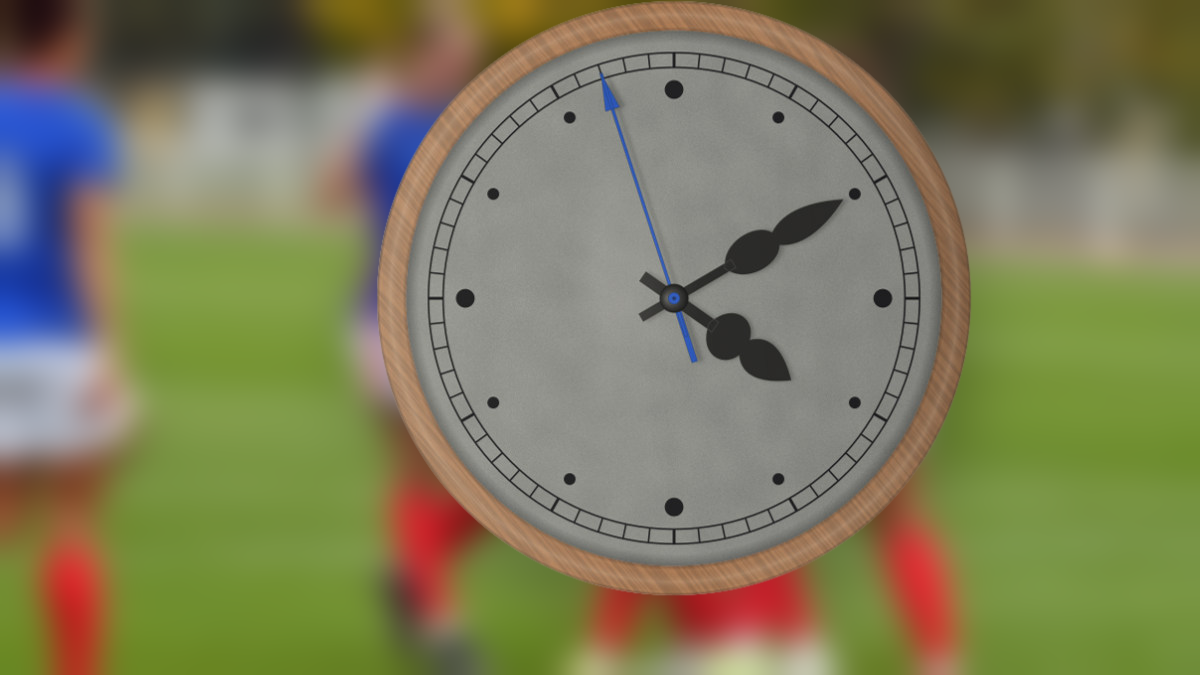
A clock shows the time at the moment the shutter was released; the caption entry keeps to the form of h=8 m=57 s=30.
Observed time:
h=4 m=9 s=57
